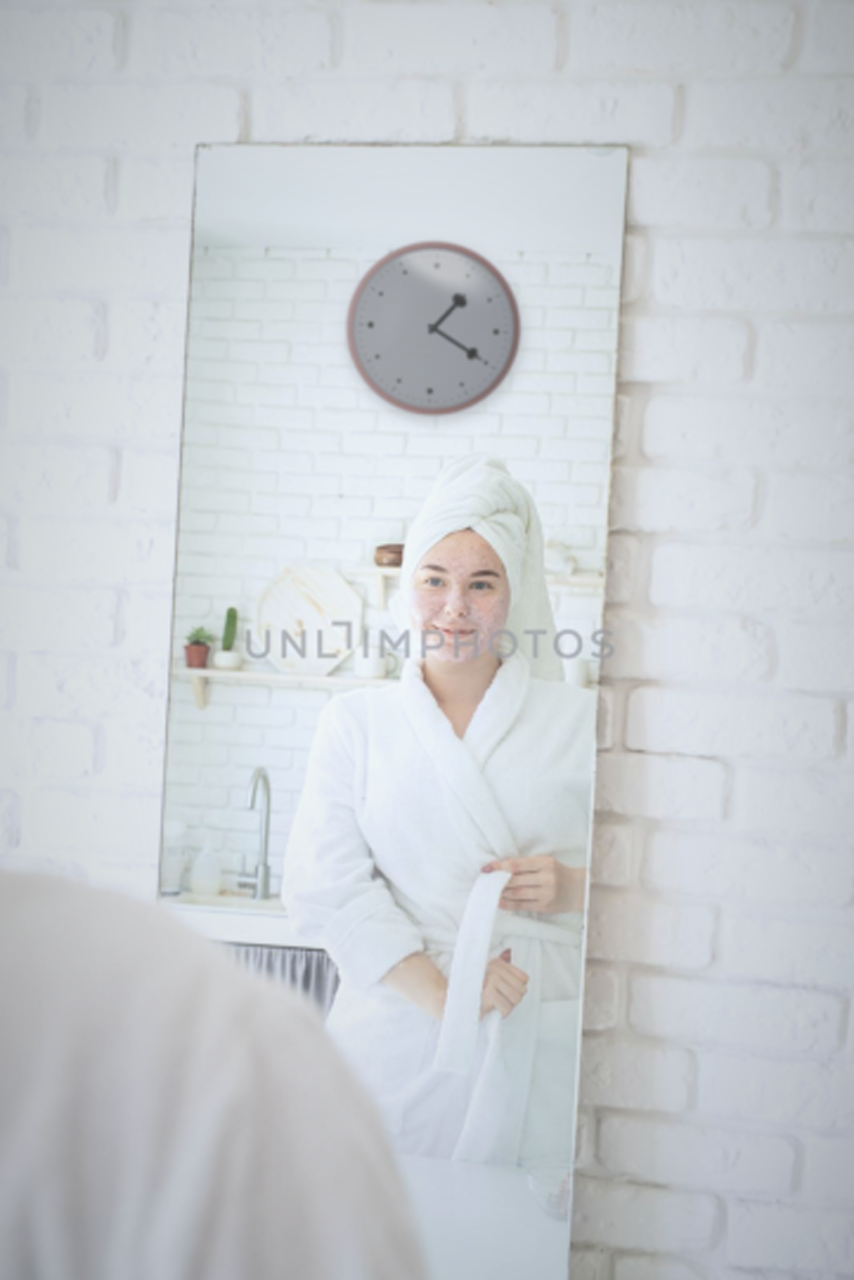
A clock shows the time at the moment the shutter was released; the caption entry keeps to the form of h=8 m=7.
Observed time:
h=1 m=20
